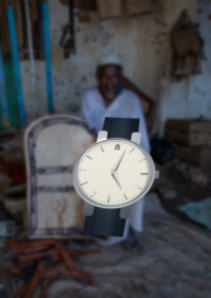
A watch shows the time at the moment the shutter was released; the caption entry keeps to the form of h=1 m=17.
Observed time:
h=5 m=3
